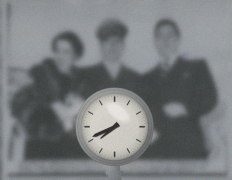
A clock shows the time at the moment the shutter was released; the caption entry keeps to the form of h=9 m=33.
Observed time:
h=7 m=41
